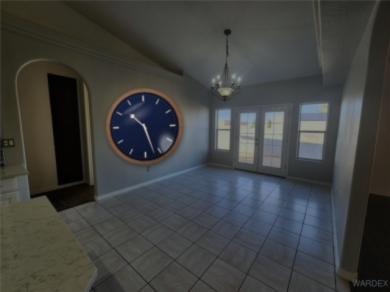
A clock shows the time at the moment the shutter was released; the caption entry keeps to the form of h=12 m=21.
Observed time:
h=10 m=27
